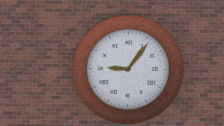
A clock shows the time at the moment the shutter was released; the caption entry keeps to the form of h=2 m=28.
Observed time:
h=9 m=6
